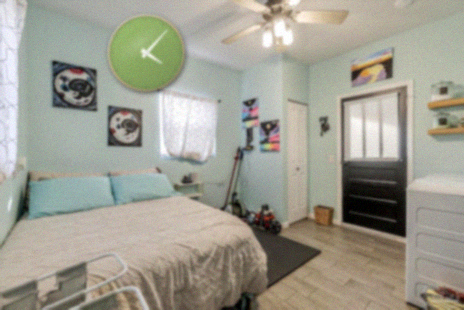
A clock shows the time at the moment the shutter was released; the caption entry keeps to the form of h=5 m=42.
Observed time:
h=4 m=7
